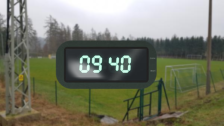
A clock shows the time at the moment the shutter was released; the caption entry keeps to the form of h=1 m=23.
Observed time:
h=9 m=40
